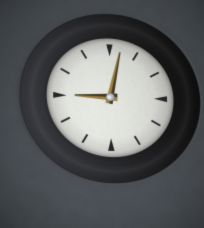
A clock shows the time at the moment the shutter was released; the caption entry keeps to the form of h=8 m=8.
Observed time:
h=9 m=2
